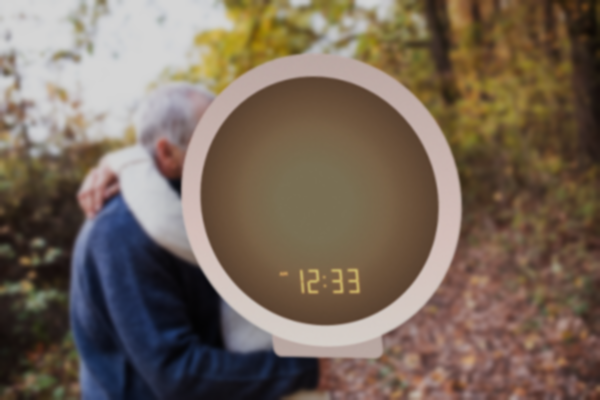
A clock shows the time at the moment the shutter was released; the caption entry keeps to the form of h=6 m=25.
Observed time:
h=12 m=33
